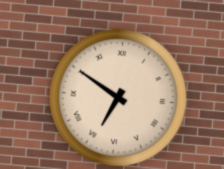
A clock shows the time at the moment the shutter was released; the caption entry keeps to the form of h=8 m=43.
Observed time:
h=6 m=50
